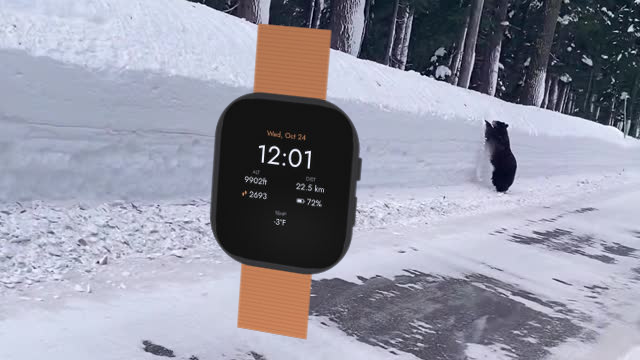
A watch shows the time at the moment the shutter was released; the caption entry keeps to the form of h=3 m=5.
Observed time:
h=12 m=1
